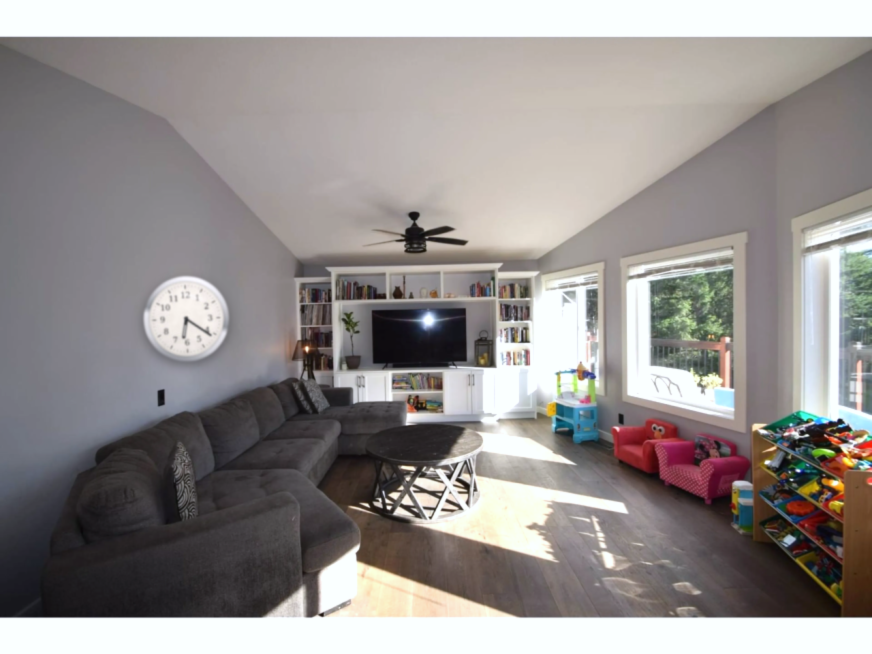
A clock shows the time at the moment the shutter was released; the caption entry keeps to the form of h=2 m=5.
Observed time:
h=6 m=21
